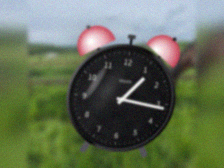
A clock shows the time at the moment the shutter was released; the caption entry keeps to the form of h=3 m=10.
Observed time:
h=1 m=16
